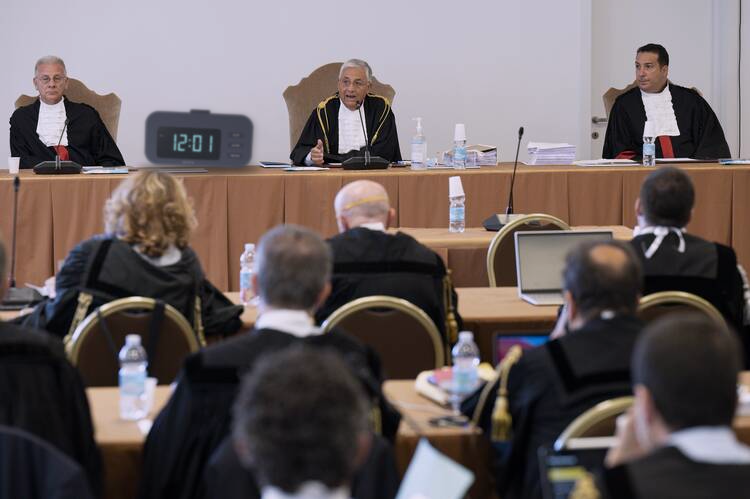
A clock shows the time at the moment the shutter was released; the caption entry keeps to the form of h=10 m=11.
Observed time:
h=12 m=1
